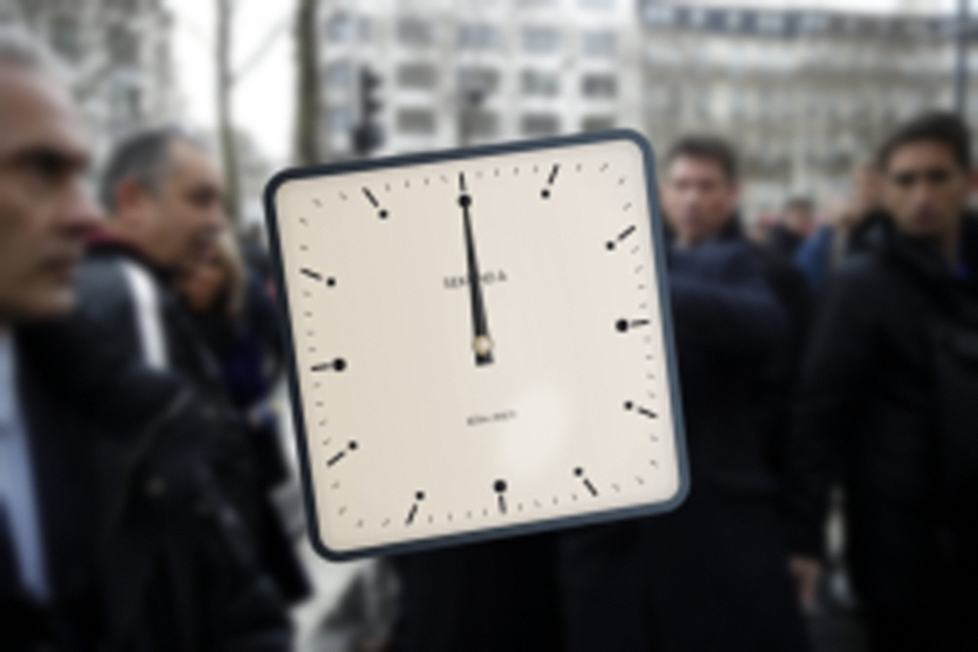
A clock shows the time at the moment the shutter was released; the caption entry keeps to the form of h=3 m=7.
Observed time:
h=12 m=0
